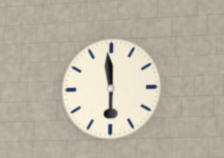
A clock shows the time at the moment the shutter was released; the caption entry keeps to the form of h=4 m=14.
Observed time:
h=5 m=59
